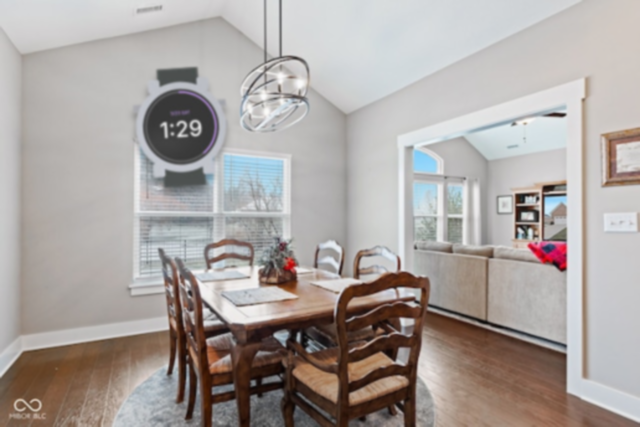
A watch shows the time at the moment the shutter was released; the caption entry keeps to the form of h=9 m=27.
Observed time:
h=1 m=29
